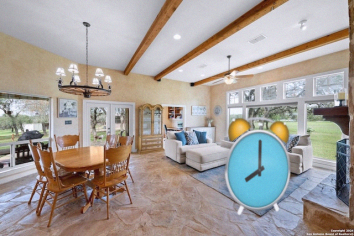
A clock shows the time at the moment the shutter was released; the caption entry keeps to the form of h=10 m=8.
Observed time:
h=8 m=0
